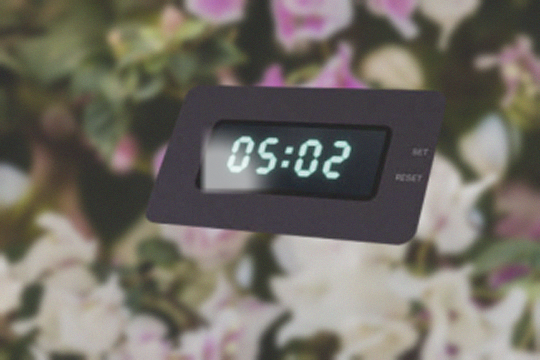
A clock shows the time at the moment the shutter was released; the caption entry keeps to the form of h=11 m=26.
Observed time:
h=5 m=2
